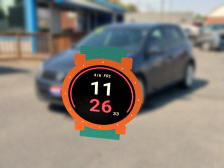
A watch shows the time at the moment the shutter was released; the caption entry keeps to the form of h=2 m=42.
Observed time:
h=11 m=26
